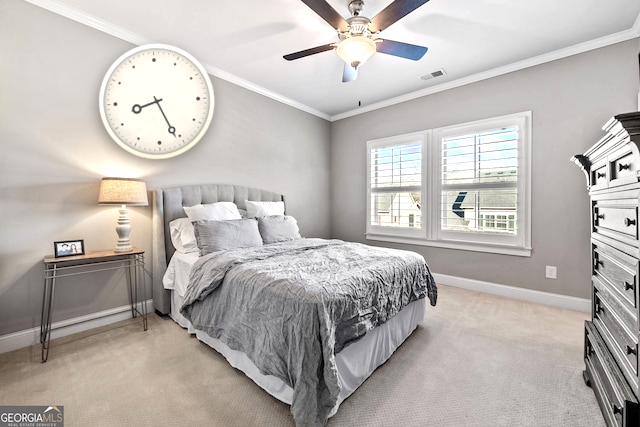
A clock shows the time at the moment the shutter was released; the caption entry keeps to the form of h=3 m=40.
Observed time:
h=8 m=26
